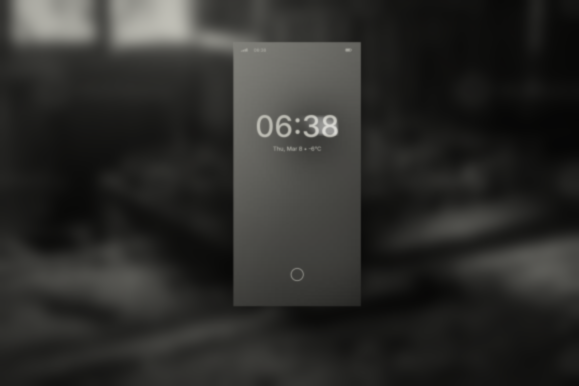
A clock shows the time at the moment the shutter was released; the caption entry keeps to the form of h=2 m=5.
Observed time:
h=6 m=38
